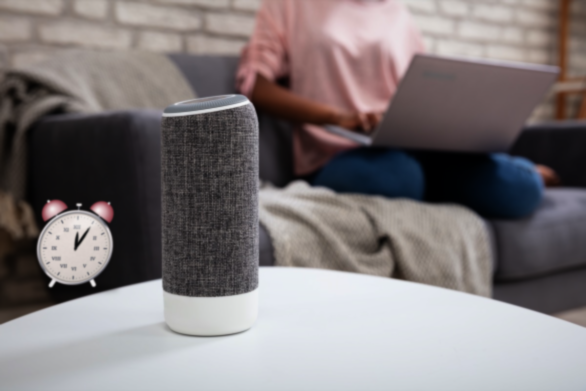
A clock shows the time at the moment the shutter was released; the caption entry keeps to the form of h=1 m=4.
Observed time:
h=12 m=5
